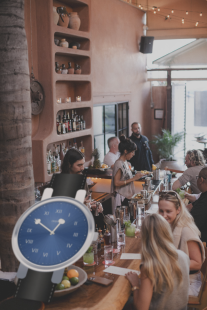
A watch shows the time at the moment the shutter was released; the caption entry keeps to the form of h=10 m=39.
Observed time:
h=12 m=50
